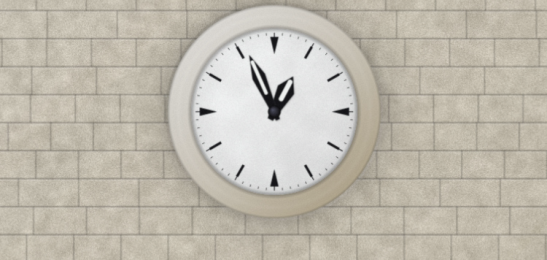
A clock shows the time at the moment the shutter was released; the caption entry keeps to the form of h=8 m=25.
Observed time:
h=12 m=56
